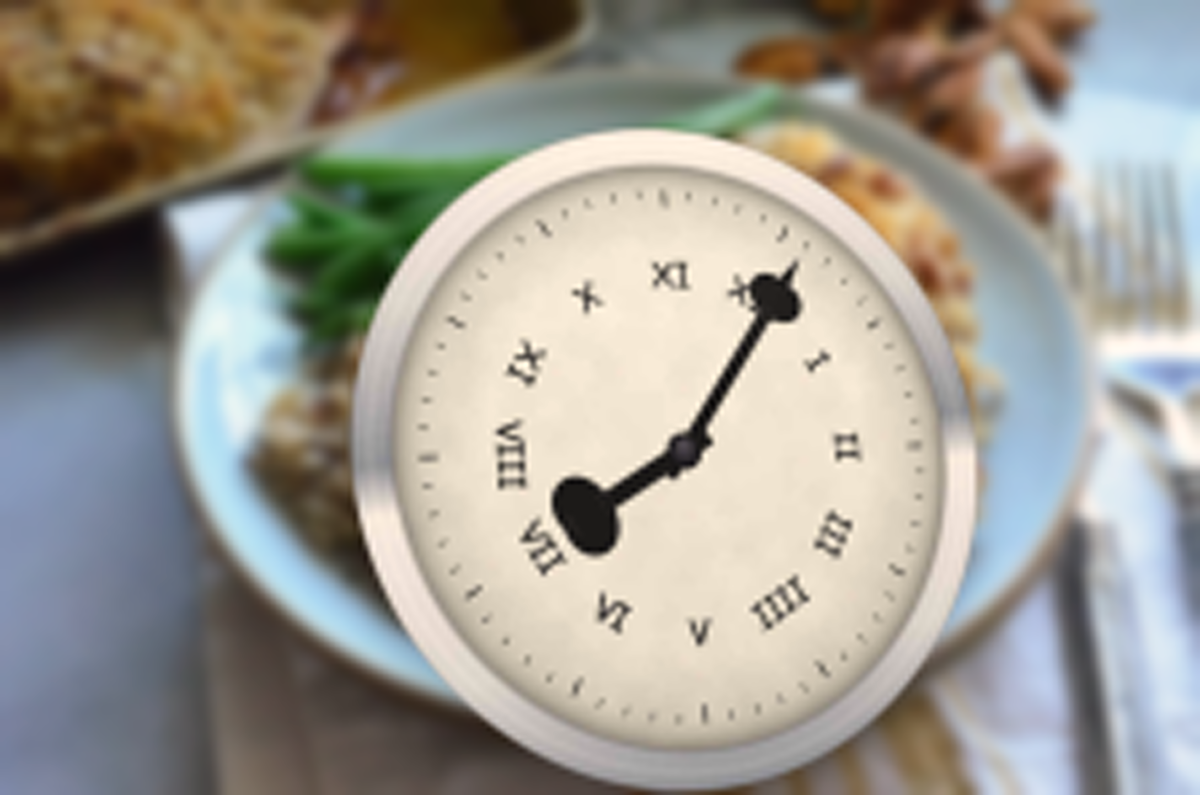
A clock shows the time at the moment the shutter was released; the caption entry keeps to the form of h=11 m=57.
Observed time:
h=7 m=1
